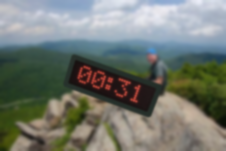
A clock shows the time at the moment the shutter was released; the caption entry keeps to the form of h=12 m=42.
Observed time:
h=0 m=31
